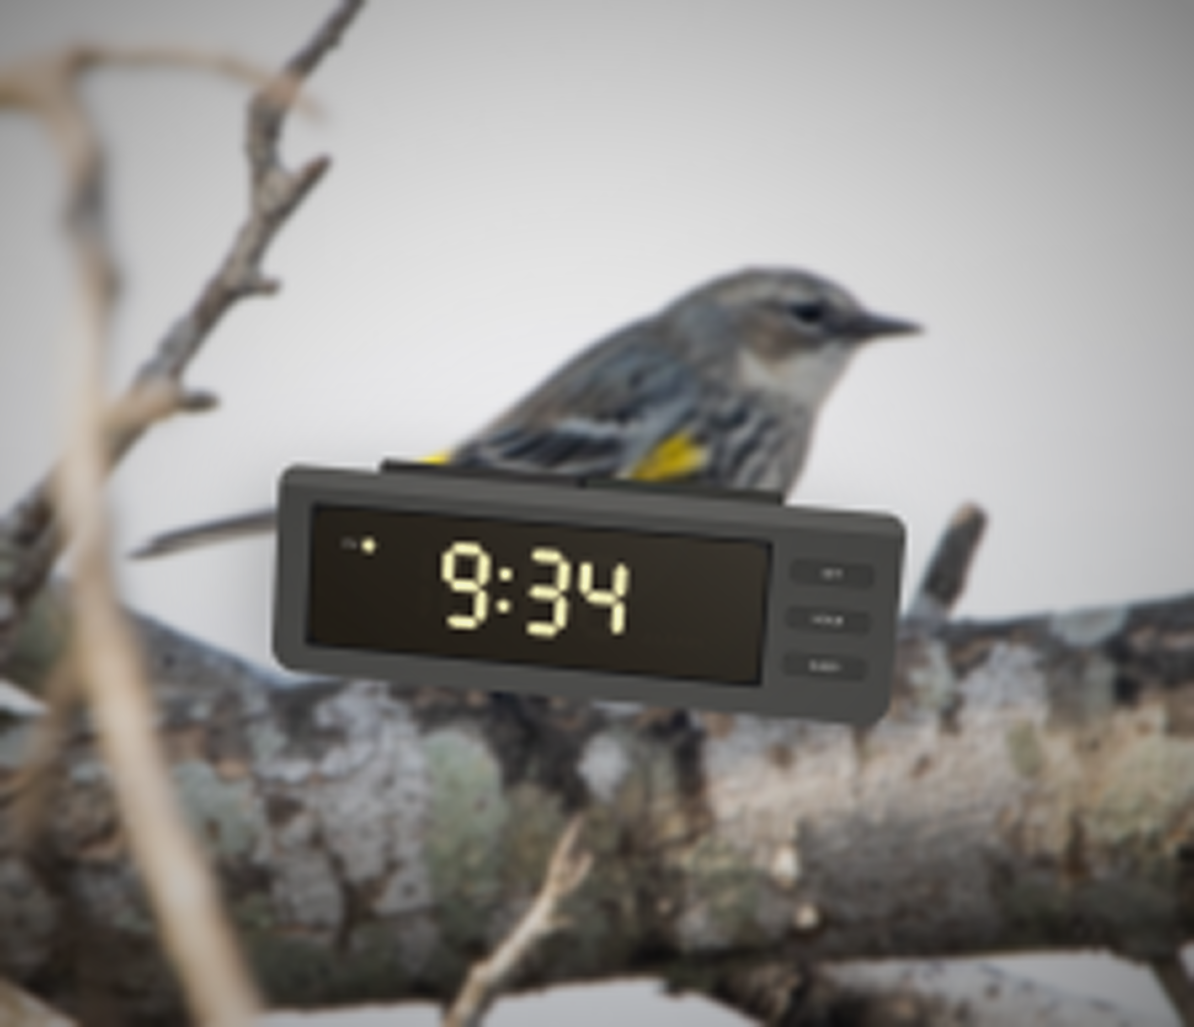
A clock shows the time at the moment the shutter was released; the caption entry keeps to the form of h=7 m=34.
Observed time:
h=9 m=34
